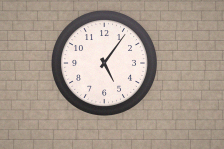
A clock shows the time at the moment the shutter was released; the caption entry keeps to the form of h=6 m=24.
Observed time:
h=5 m=6
